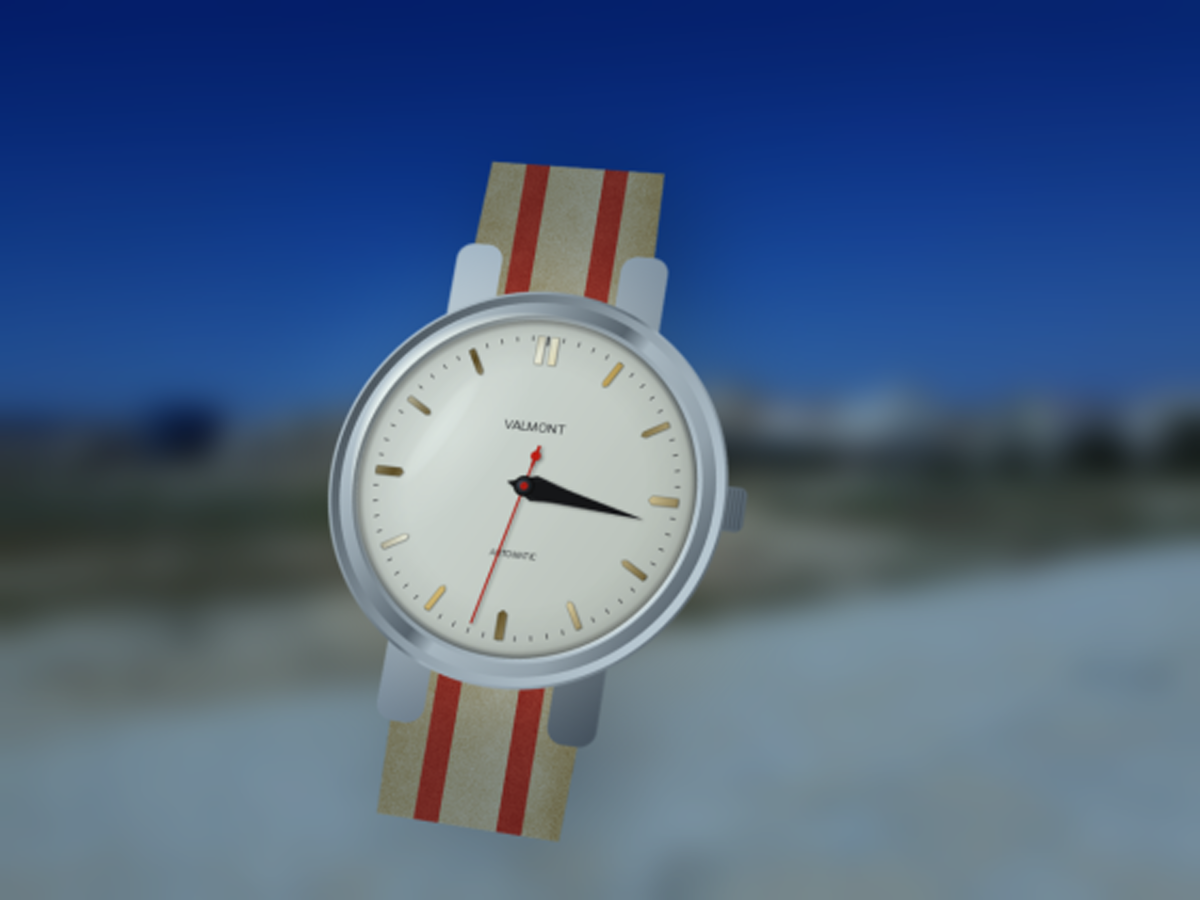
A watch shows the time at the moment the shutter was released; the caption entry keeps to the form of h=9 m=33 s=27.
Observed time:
h=3 m=16 s=32
